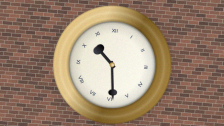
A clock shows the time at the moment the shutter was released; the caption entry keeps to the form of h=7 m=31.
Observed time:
h=10 m=29
